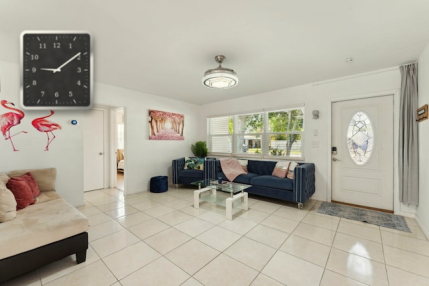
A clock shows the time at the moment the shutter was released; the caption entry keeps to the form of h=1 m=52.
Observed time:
h=9 m=9
